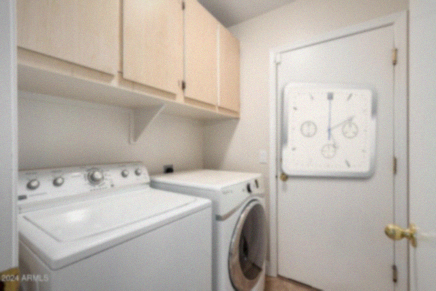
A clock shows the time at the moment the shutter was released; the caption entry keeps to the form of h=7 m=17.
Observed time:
h=5 m=10
